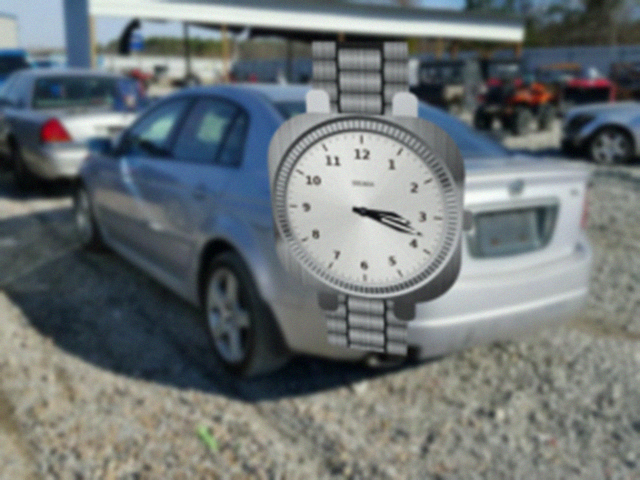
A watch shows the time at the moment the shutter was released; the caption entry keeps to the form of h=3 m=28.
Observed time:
h=3 m=18
